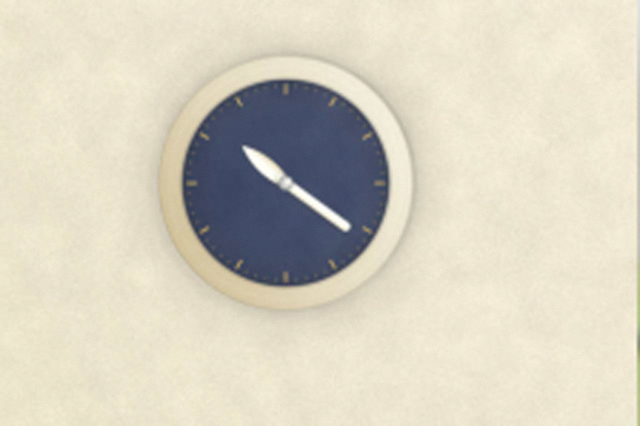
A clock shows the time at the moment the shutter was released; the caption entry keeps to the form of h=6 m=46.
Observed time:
h=10 m=21
